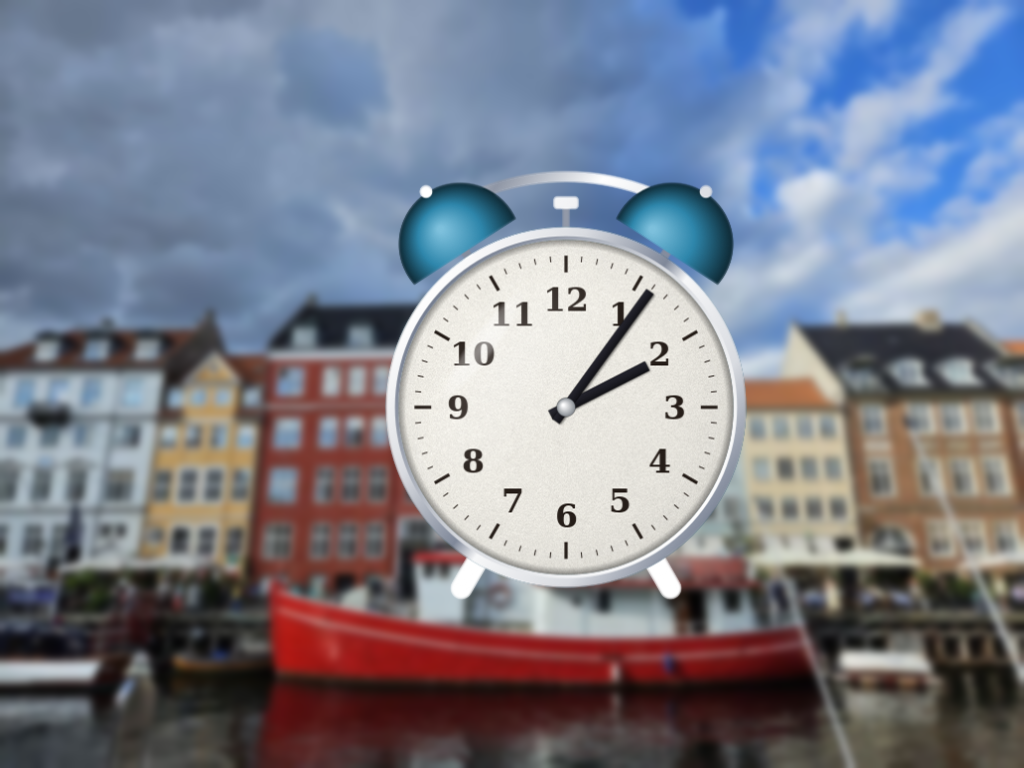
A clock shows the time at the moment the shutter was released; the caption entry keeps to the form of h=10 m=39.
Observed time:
h=2 m=6
